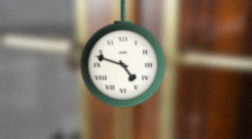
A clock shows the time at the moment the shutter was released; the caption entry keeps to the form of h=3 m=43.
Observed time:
h=4 m=48
